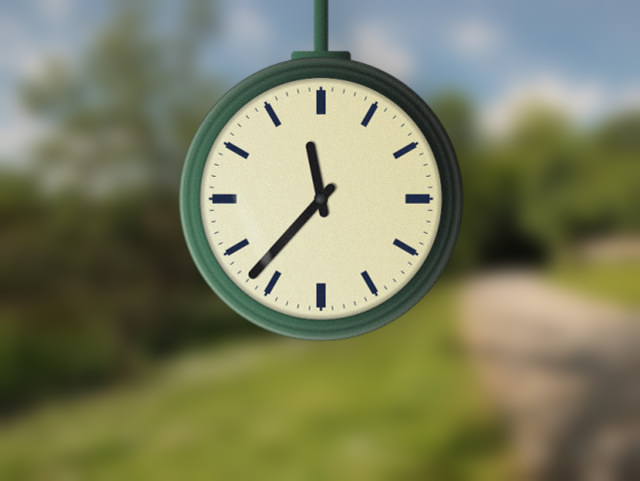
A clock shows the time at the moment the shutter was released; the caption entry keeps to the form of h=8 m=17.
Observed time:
h=11 m=37
